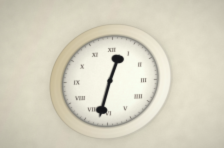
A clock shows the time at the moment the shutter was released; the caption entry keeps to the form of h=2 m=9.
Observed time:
h=12 m=32
